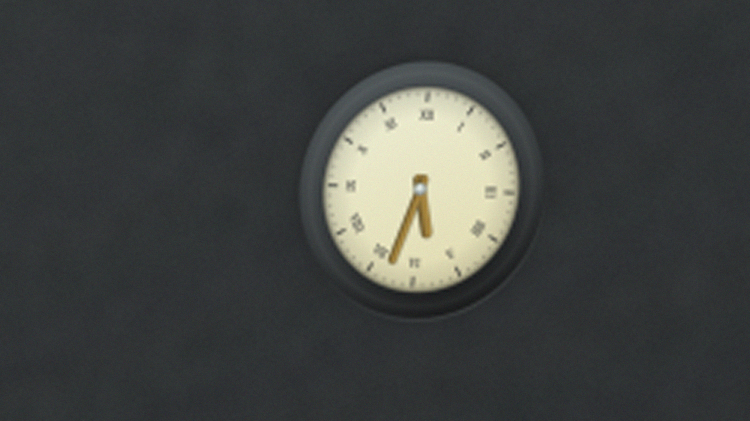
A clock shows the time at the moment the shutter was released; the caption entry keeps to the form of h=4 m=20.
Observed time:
h=5 m=33
